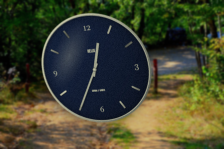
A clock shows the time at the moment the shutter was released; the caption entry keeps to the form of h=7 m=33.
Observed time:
h=12 m=35
